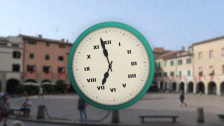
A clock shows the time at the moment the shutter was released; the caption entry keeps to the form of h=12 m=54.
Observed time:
h=6 m=58
